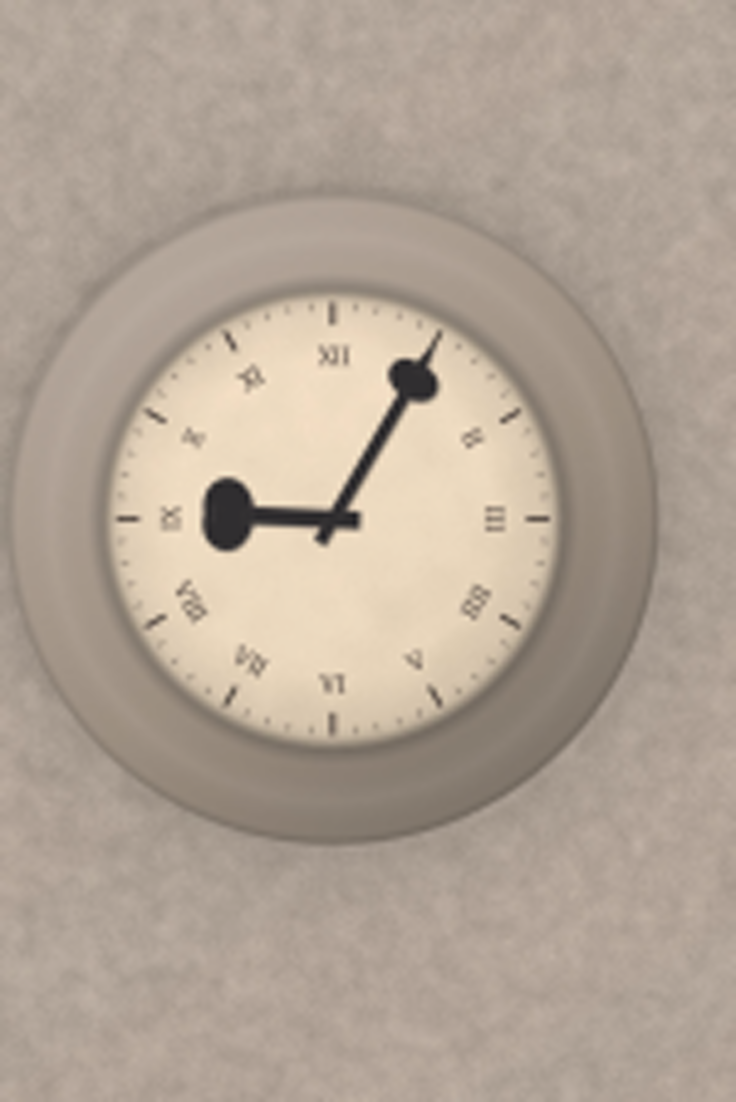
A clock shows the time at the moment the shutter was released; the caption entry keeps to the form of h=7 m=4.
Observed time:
h=9 m=5
